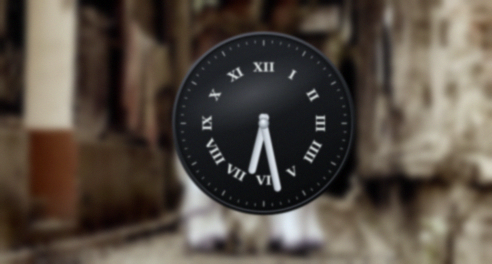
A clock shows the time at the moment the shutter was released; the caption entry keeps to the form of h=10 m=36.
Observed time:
h=6 m=28
